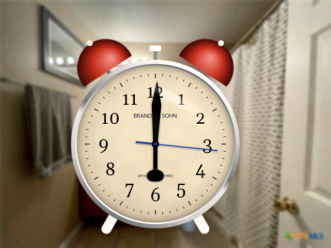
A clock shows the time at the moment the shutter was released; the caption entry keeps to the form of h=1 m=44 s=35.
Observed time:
h=6 m=0 s=16
